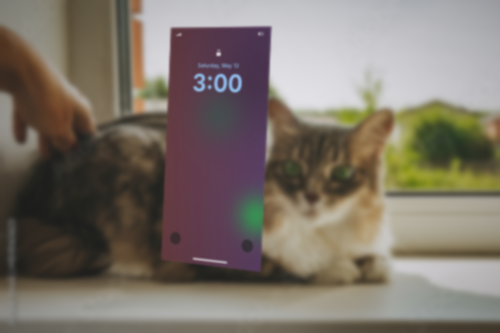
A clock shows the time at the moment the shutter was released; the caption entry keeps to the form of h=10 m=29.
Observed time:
h=3 m=0
